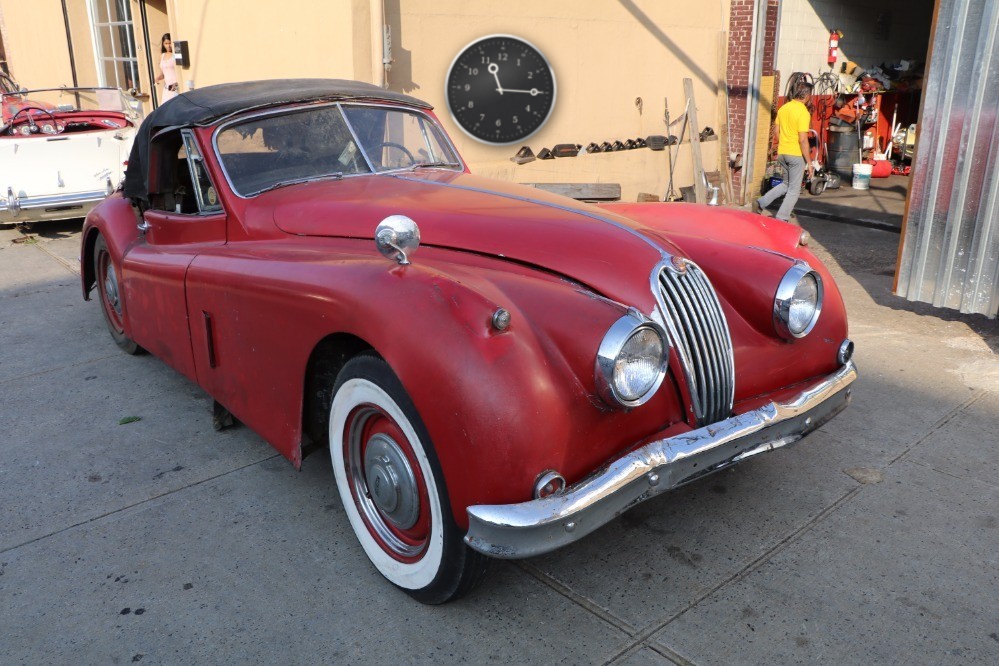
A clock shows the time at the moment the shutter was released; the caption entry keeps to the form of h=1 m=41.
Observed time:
h=11 m=15
